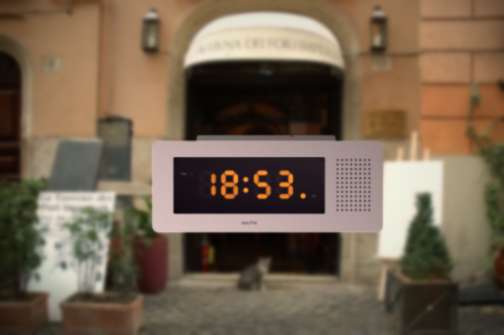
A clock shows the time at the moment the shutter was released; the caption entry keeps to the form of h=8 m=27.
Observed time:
h=18 m=53
